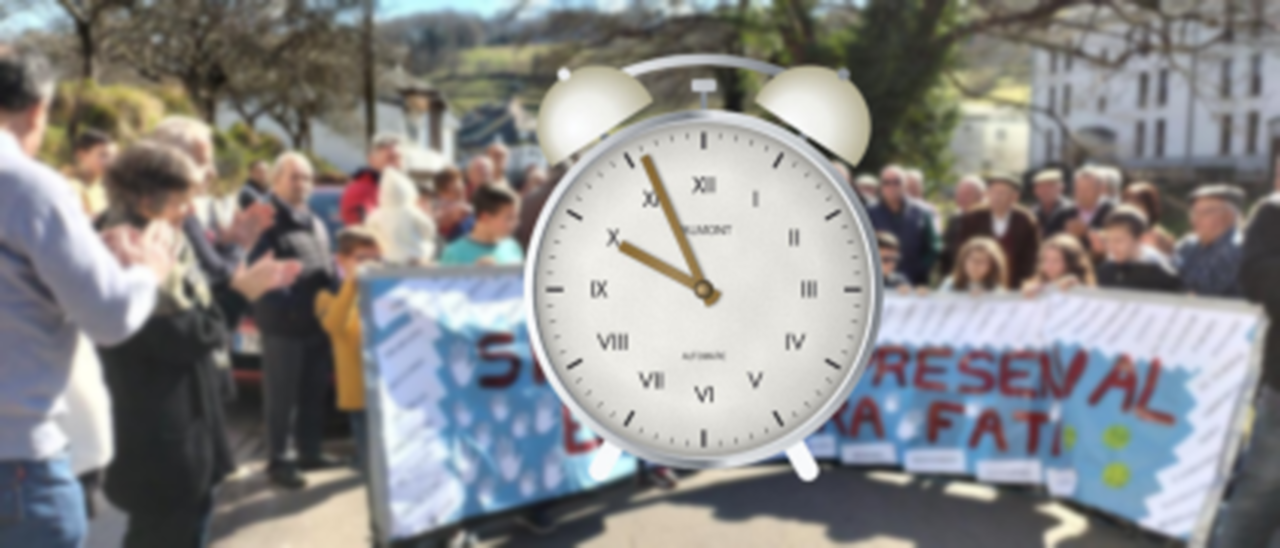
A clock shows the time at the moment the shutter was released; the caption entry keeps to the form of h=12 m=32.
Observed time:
h=9 m=56
